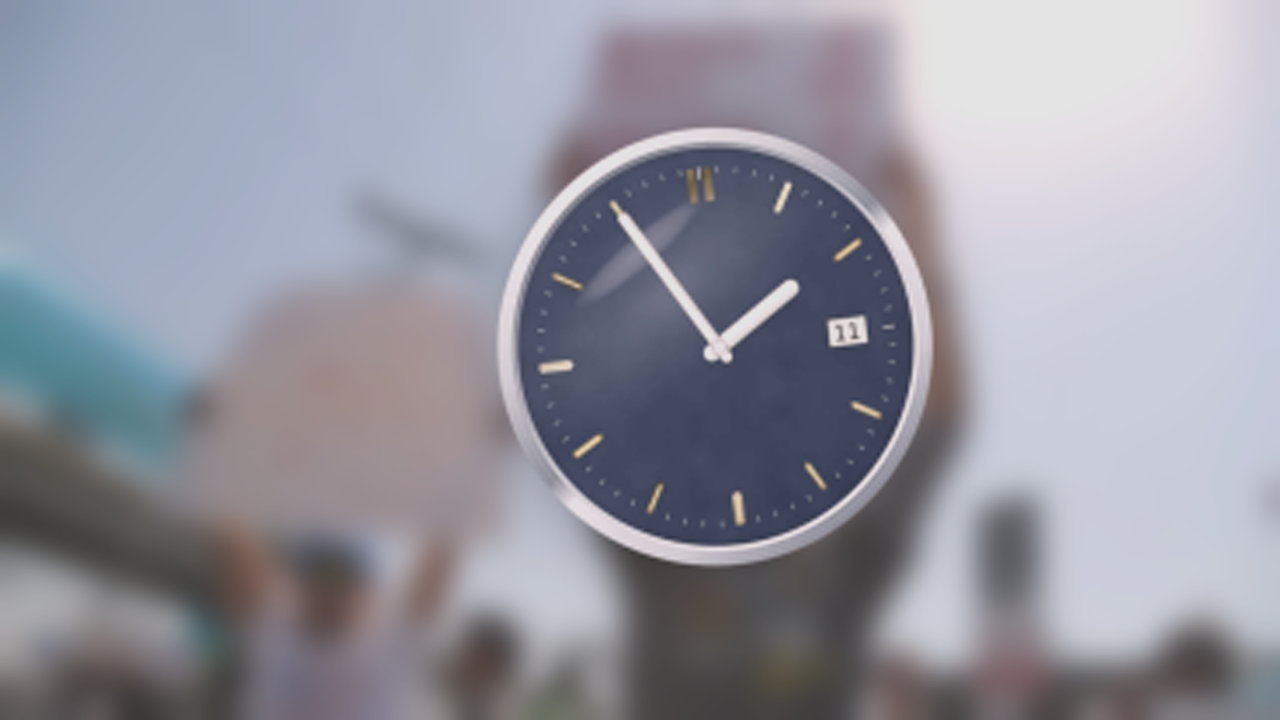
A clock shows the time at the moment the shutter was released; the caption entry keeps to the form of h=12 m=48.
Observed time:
h=1 m=55
